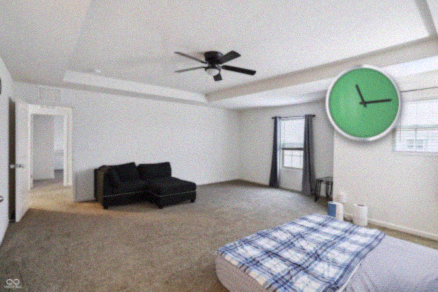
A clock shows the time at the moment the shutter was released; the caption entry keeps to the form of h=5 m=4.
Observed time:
h=11 m=14
